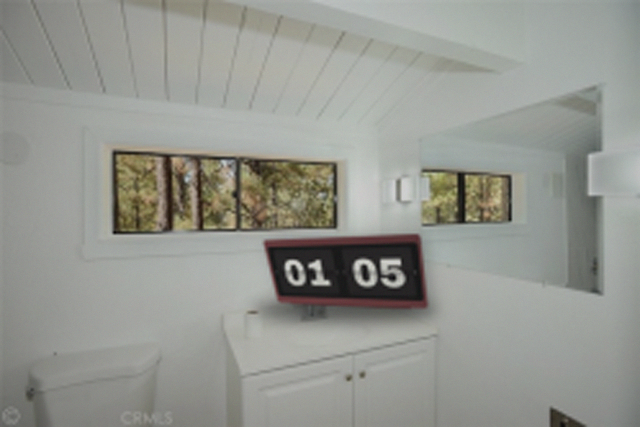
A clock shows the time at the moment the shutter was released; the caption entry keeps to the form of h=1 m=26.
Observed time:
h=1 m=5
